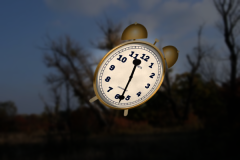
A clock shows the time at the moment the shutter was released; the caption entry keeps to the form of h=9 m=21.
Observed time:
h=11 m=28
